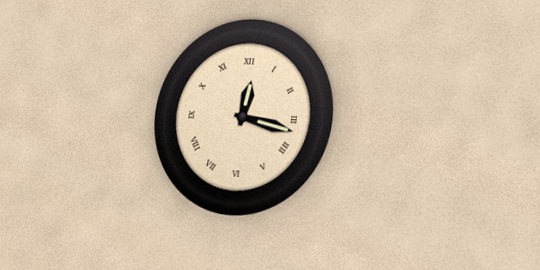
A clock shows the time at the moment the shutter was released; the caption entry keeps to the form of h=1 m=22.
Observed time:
h=12 m=17
